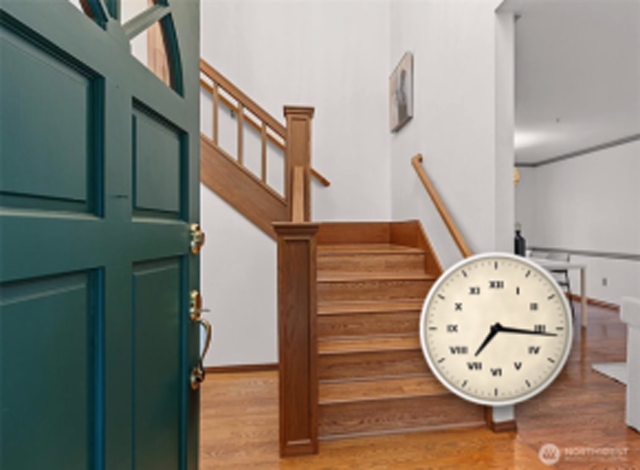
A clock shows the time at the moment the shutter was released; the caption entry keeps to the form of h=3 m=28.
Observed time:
h=7 m=16
